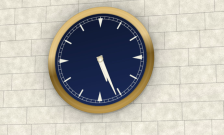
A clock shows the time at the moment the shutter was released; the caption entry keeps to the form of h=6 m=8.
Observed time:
h=5 m=26
